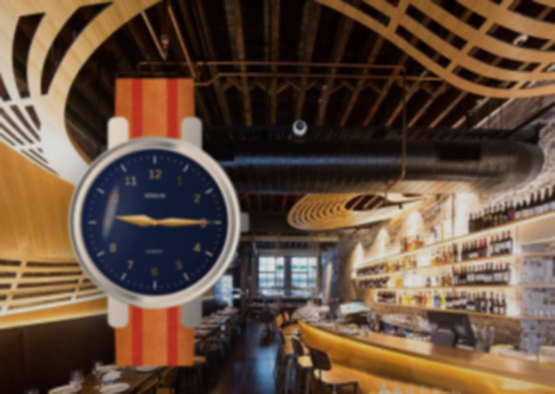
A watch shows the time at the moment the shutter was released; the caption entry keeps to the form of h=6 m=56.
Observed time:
h=9 m=15
